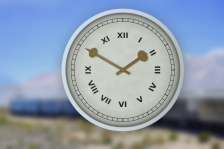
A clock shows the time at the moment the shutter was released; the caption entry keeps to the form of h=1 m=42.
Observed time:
h=1 m=50
